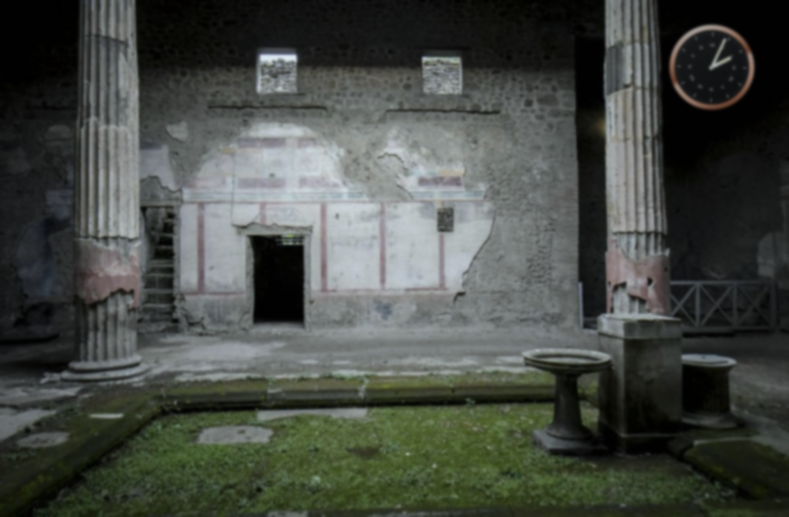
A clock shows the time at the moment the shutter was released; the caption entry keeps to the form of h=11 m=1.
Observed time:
h=2 m=4
